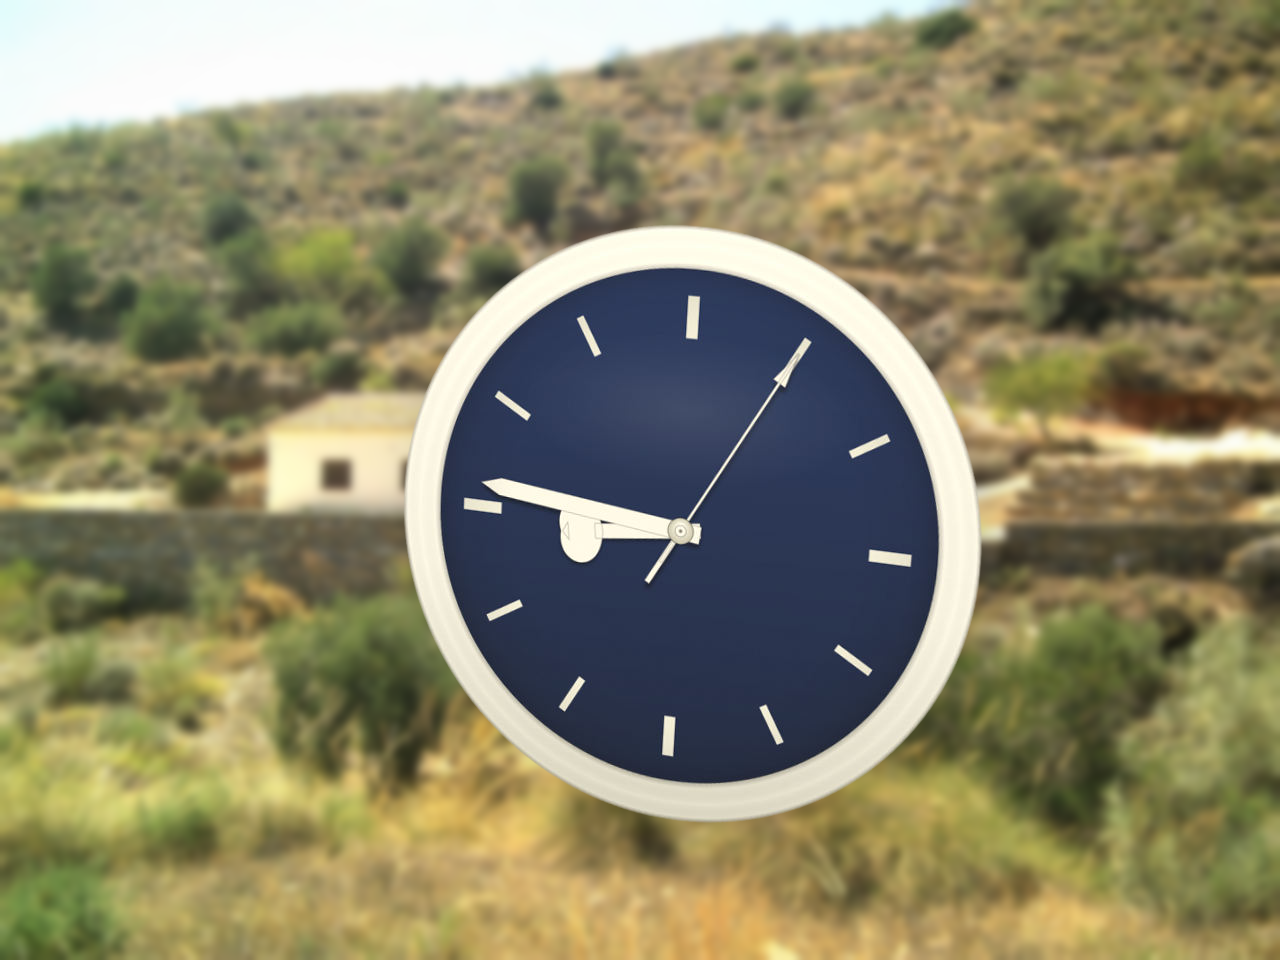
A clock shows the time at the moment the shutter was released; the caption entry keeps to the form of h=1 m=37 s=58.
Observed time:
h=8 m=46 s=5
